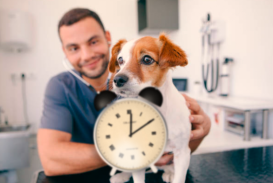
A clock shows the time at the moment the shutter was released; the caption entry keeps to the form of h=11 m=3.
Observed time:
h=12 m=10
